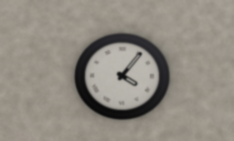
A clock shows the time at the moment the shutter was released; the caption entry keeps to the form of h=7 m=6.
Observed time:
h=4 m=6
